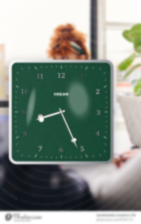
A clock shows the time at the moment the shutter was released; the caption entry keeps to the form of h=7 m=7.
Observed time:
h=8 m=26
